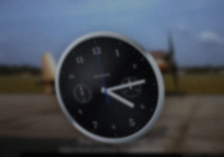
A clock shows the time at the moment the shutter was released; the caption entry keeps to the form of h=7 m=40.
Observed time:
h=4 m=14
